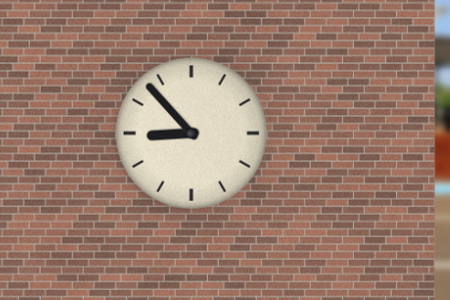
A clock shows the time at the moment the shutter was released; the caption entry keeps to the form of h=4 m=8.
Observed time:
h=8 m=53
